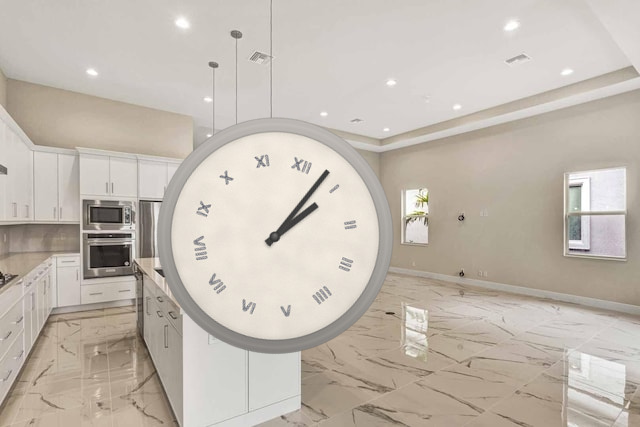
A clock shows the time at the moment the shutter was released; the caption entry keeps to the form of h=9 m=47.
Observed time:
h=1 m=3
